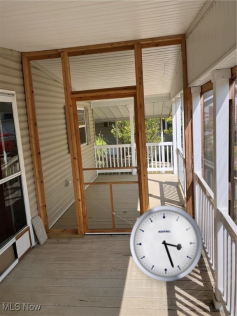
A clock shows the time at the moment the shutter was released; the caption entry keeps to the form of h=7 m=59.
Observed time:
h=3 m=27
